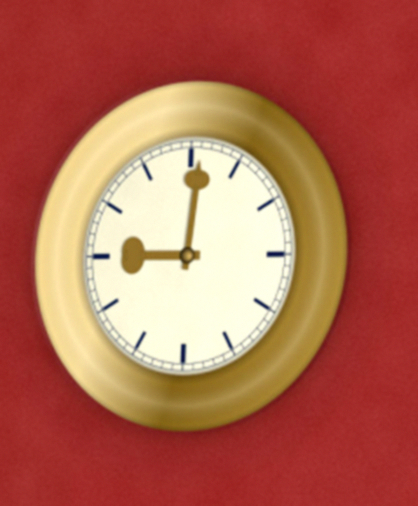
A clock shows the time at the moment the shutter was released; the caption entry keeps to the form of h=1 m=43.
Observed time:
h=9 m=1
